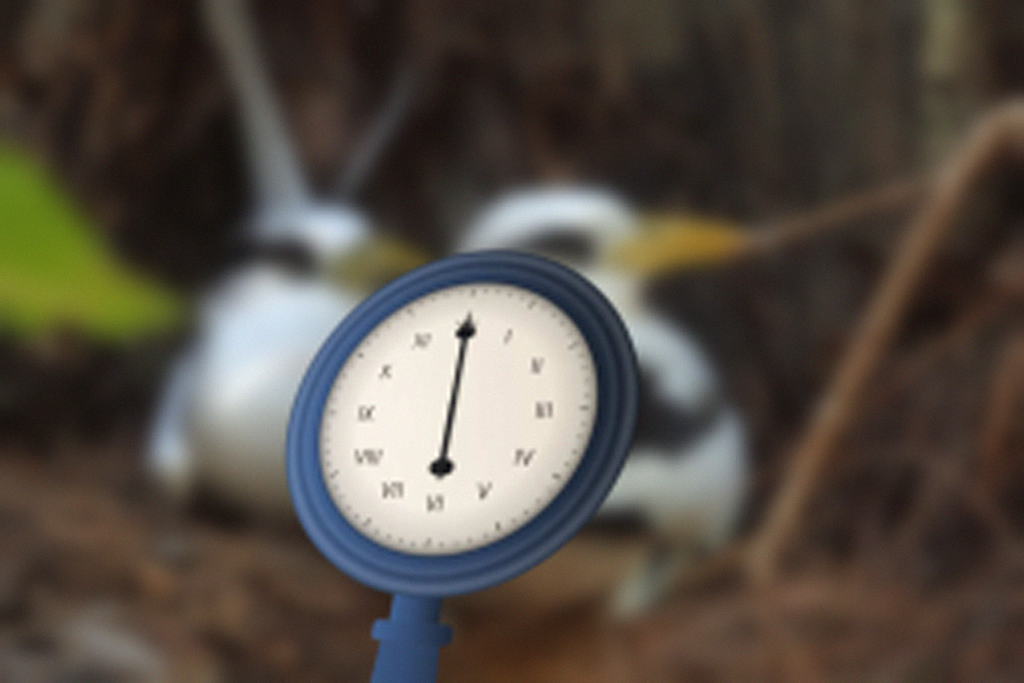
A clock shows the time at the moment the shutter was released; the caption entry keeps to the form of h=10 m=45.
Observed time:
h=6 m=0
